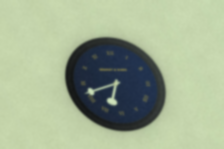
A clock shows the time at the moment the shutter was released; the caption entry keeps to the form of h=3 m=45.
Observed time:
h=6 m=42
